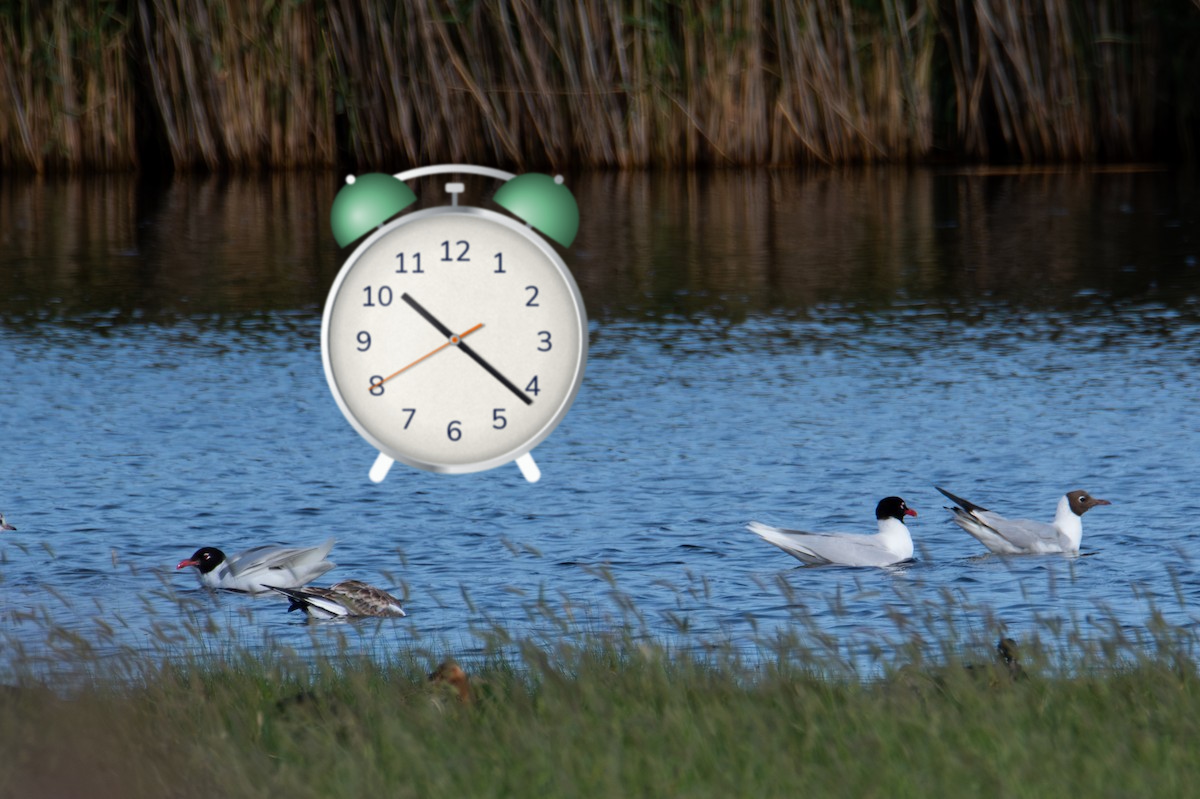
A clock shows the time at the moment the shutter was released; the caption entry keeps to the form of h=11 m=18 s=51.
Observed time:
h=10 m=21 s=40
